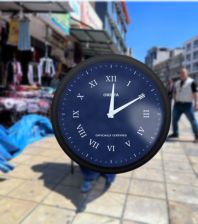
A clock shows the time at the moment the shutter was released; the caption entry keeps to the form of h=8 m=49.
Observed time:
h=12 m=10
